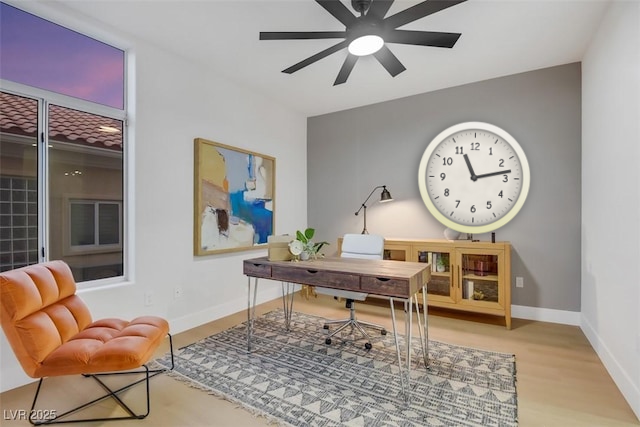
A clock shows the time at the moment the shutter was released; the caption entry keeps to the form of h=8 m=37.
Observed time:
h=11 m=13
